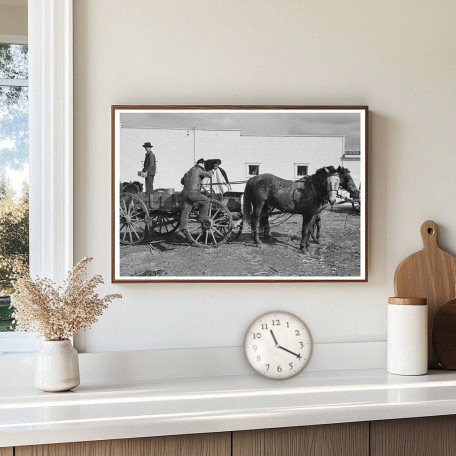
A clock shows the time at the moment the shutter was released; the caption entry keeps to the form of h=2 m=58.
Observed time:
h=11 m=20
